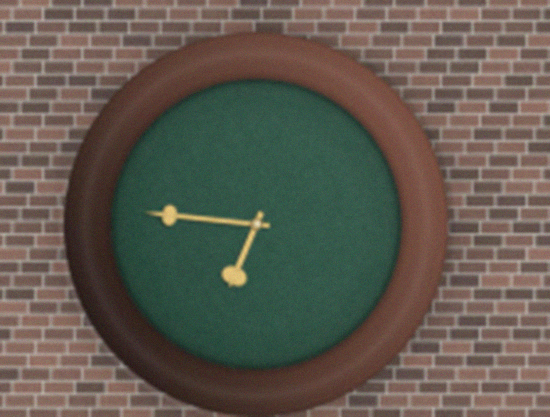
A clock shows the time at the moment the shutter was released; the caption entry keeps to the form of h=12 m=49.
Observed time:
h=6 m=46
